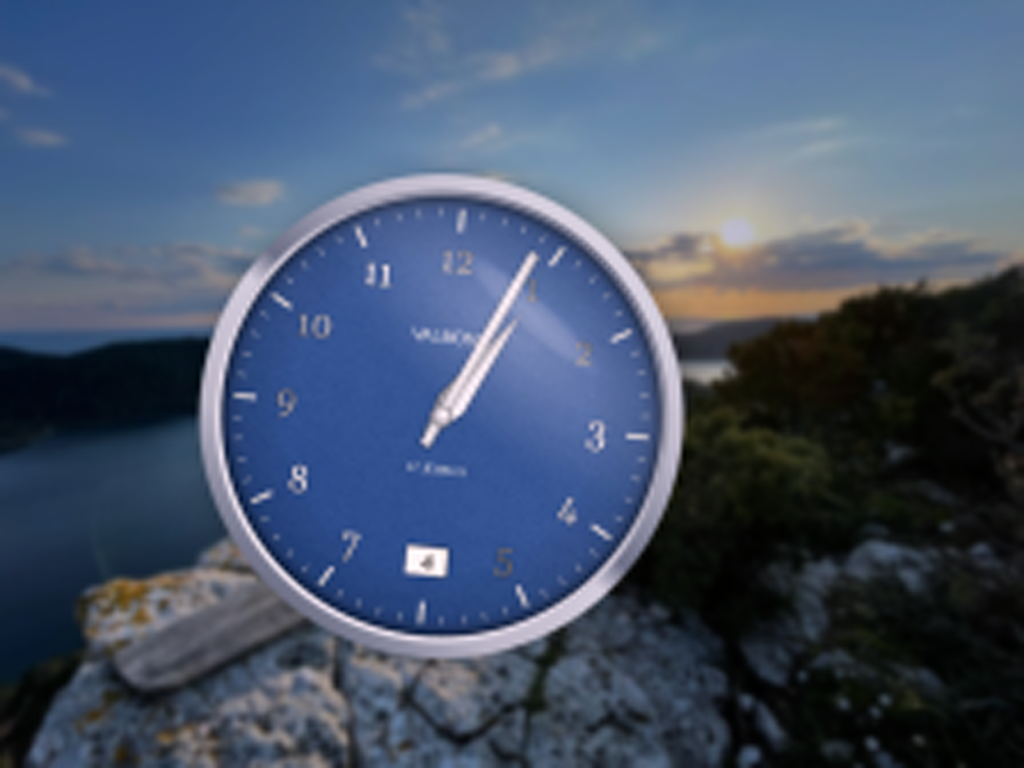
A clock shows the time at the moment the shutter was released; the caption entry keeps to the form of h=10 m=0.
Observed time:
h=1 m=4
